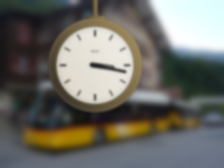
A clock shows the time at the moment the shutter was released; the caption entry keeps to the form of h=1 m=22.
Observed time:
h=3 m=17
